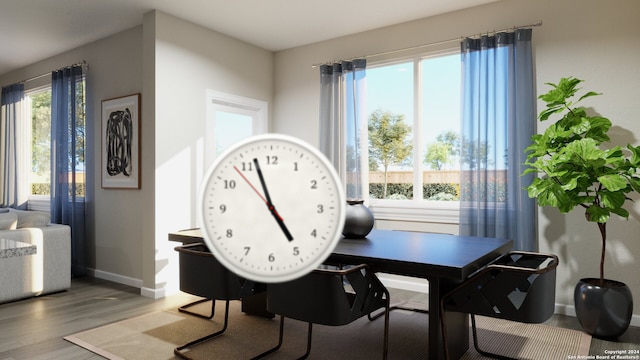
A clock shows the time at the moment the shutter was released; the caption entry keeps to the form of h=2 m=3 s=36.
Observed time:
h=4 m=56 s=53
